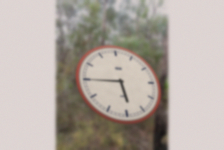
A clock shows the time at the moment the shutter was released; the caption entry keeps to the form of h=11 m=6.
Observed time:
h=5 m=45
